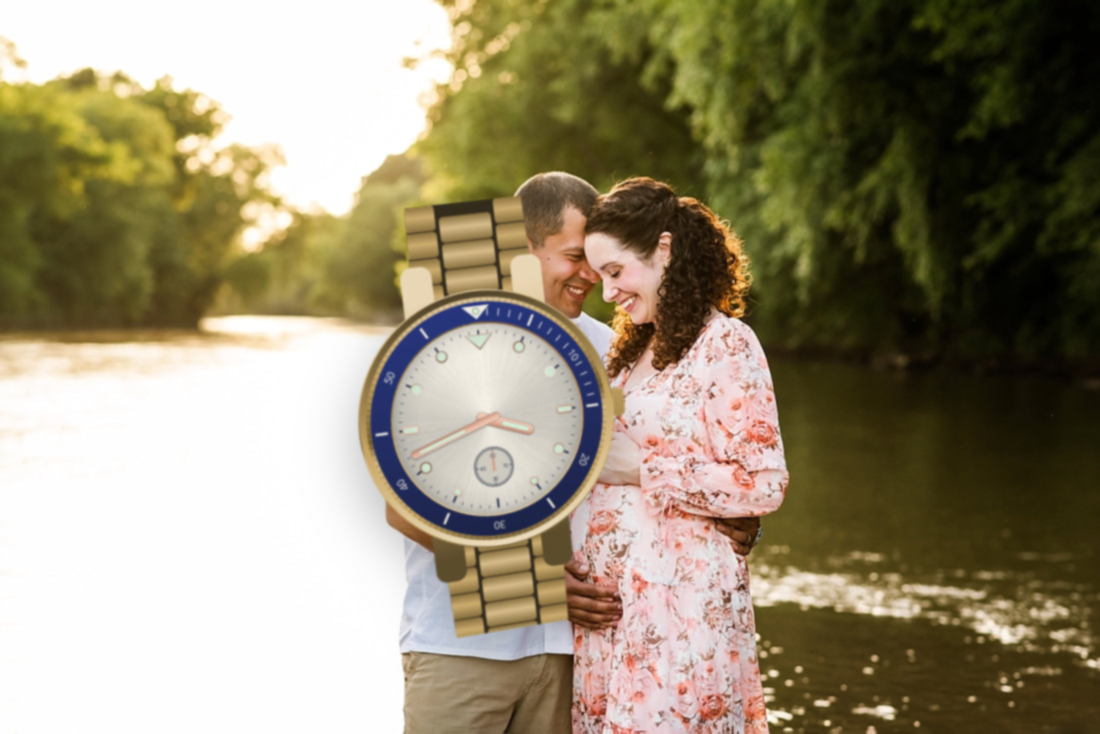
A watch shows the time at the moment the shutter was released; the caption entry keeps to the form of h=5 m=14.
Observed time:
h=3 m=42
